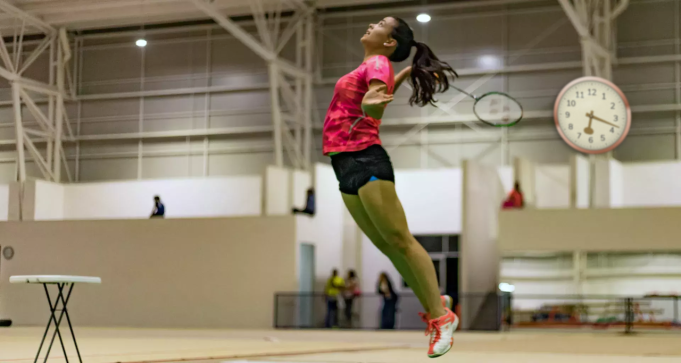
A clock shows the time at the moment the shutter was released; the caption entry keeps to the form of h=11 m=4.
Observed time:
h=6 m=18
